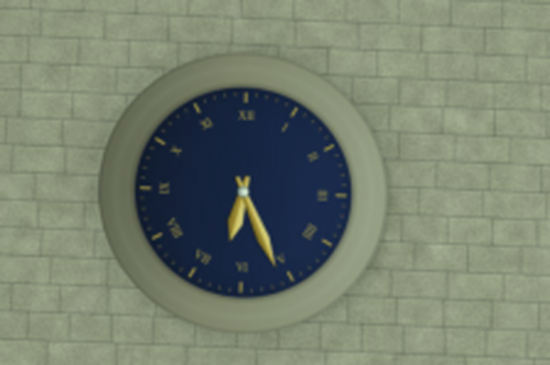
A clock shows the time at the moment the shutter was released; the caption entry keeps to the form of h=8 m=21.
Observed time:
h=6 m=26
